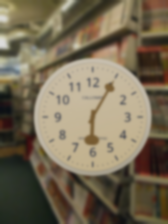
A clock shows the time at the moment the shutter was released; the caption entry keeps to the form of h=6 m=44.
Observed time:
h=6 m=5
